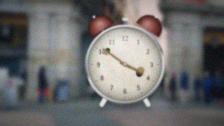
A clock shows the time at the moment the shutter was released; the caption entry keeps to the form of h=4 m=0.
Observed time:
h=3 m=51
